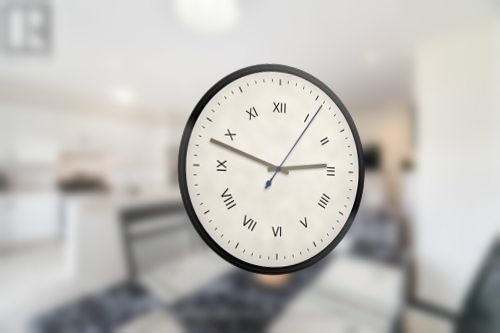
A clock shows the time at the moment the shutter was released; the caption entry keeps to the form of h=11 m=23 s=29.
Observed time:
h=2 m=48 s=6
